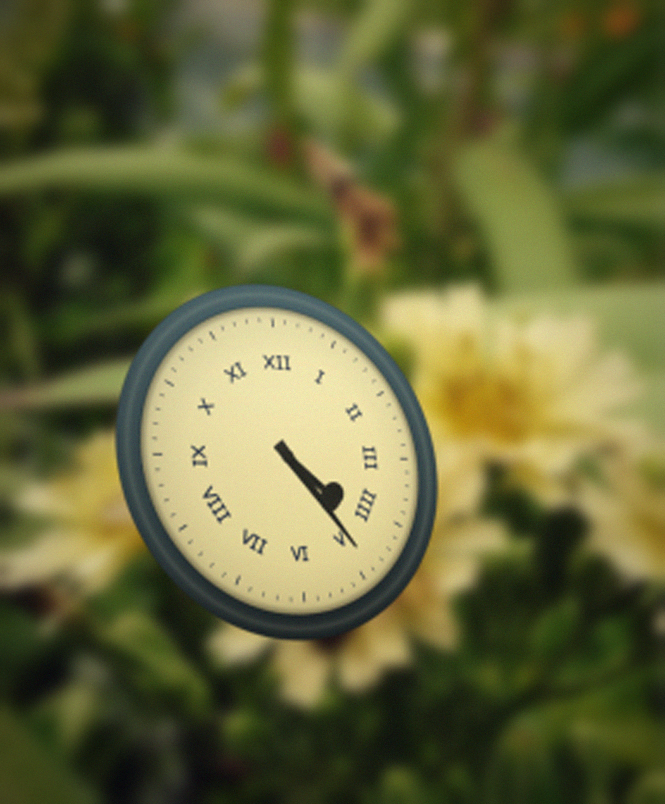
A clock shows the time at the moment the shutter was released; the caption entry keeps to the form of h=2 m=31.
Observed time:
h=4 m=24
